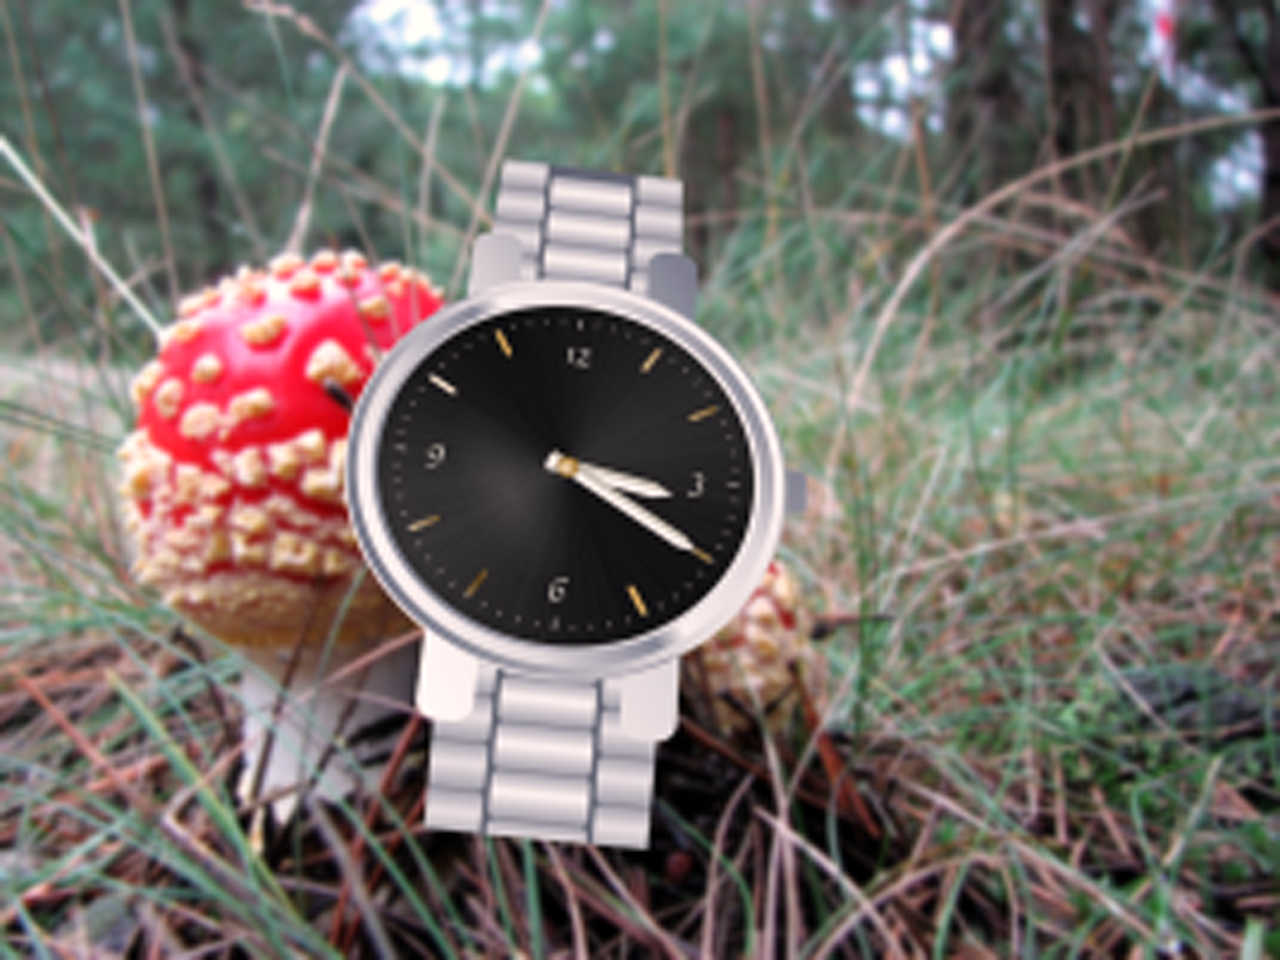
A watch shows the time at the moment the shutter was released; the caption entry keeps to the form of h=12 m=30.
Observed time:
h=3 m=20
